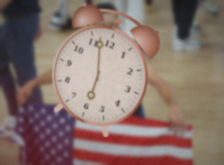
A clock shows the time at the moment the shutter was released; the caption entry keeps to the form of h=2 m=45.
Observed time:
h=5 m=57
